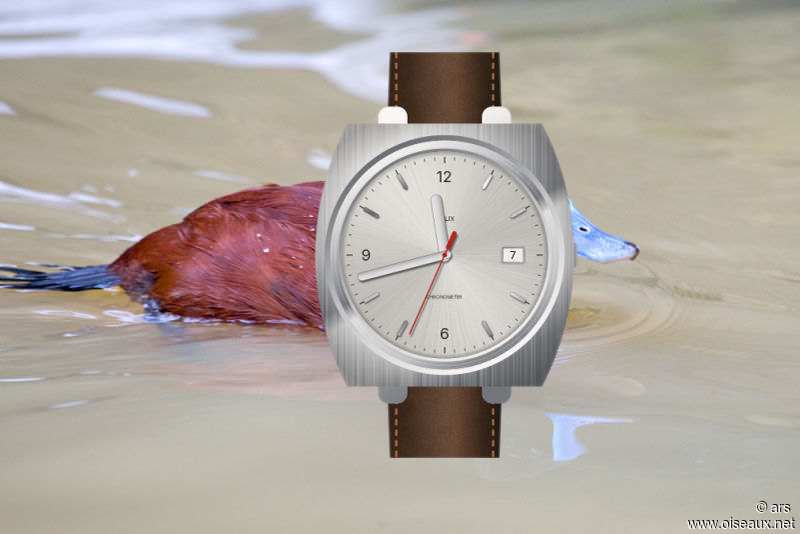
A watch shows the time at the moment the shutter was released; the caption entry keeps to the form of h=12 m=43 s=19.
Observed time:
h=11 m=42 s=34
